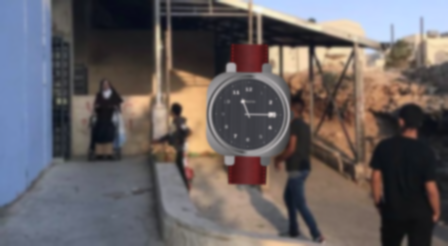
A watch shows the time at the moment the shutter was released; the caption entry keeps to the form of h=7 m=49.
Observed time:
h=11 m=15
